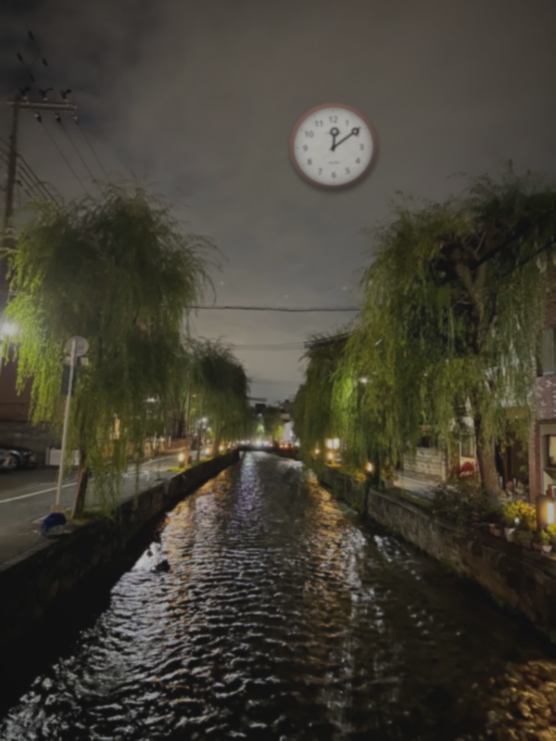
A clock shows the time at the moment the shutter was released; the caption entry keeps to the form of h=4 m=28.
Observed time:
h=12 m=9
